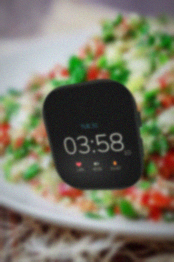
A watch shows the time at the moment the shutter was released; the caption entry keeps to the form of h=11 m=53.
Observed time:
h=3 m=58
